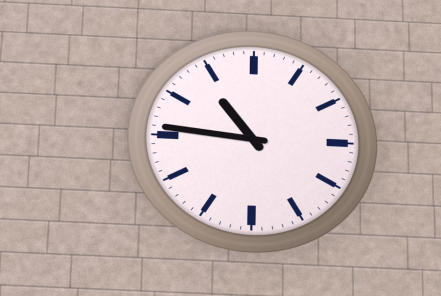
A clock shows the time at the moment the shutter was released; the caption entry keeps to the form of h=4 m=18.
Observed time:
h=10 m=46
